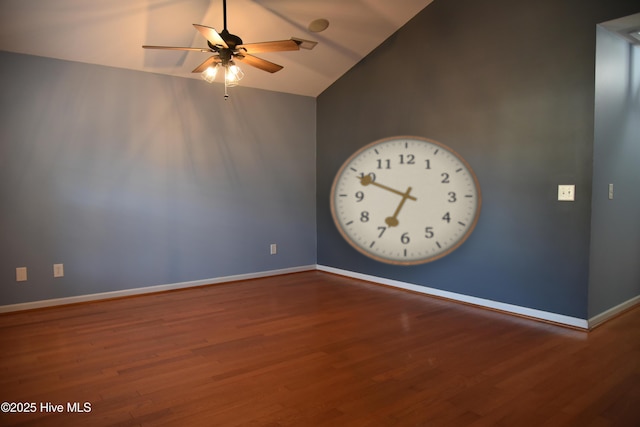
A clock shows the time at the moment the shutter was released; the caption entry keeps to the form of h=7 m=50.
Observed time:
h=6 m=49
